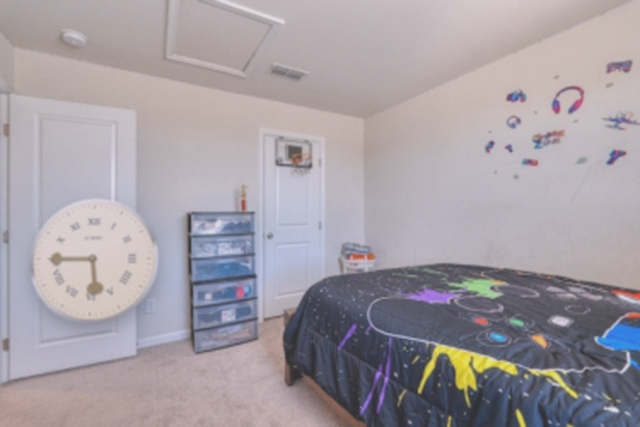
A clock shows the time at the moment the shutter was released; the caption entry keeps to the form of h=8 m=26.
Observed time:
h=5 m=45
